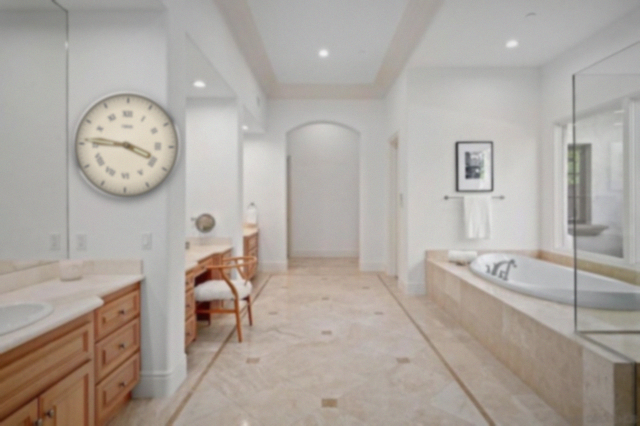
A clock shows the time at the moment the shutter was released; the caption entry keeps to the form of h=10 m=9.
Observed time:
h=3 m=46
